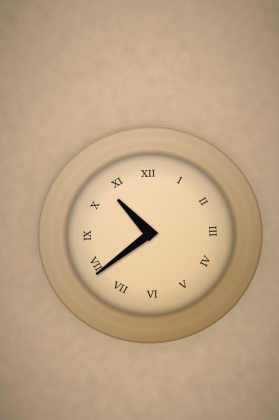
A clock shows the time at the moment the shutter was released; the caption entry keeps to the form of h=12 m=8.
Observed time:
h=10 m=39
